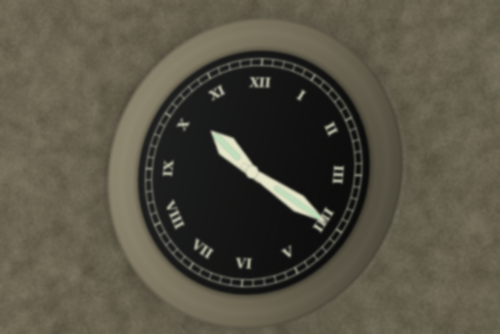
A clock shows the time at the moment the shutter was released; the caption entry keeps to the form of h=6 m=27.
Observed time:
h=10 m=20
